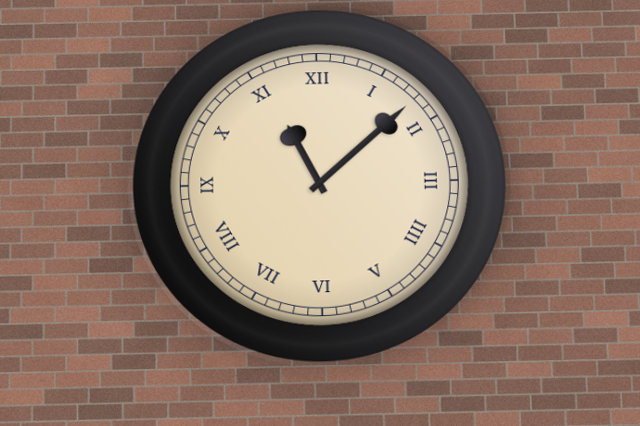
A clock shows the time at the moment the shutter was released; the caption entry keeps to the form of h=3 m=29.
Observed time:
h=11 m=8
